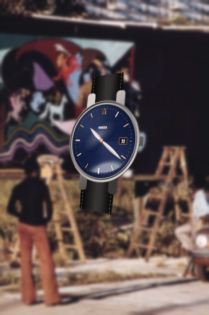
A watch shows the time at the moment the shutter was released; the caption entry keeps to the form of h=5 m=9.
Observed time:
h=10 m=21
